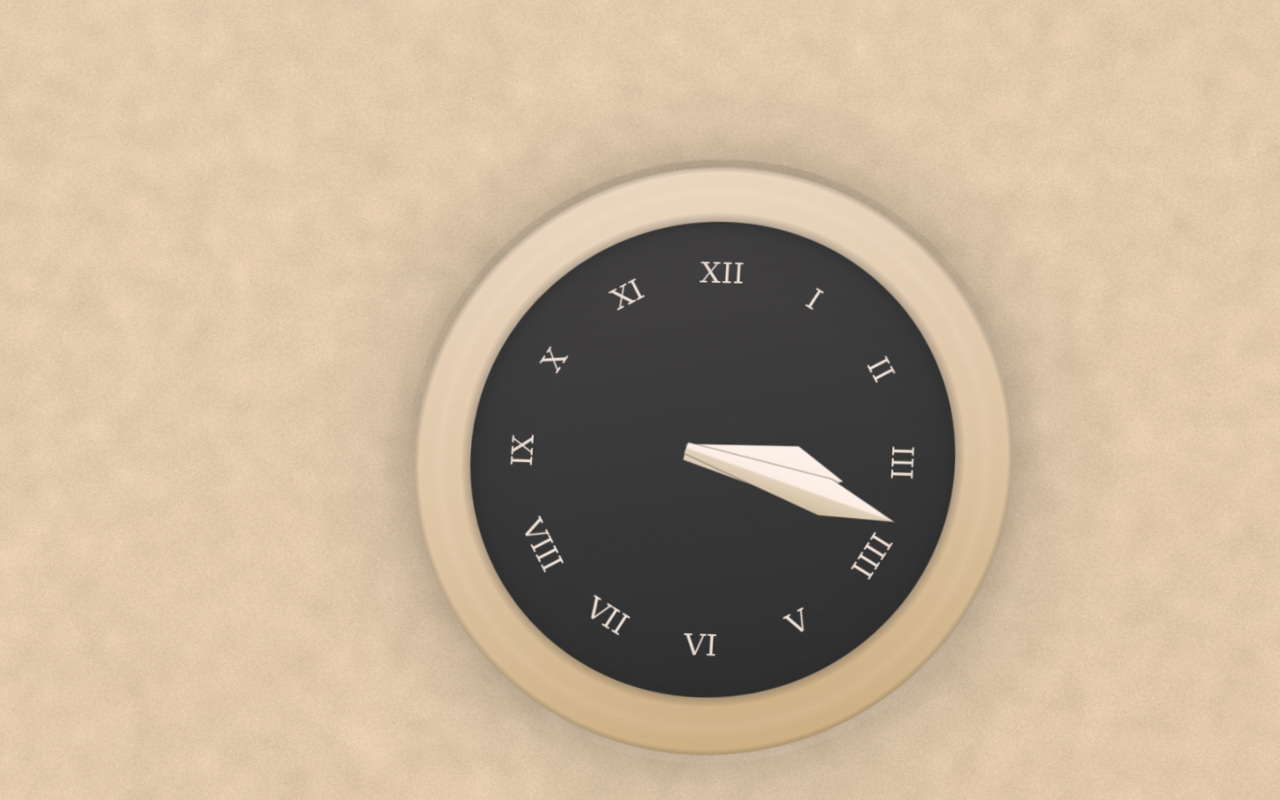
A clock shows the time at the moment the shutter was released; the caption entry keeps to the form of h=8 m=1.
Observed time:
h=3 m=18
